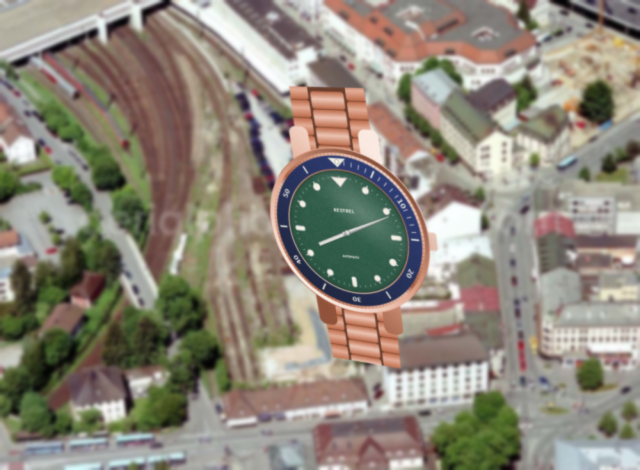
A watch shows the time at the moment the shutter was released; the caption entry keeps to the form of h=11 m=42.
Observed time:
h=8 m=11
